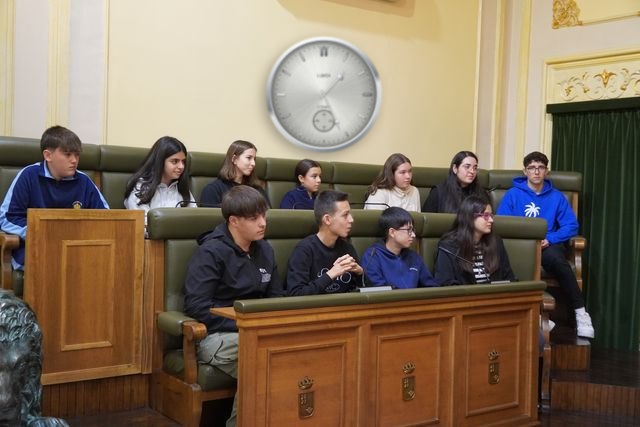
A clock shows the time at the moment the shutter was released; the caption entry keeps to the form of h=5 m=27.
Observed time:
h=1 m=26
